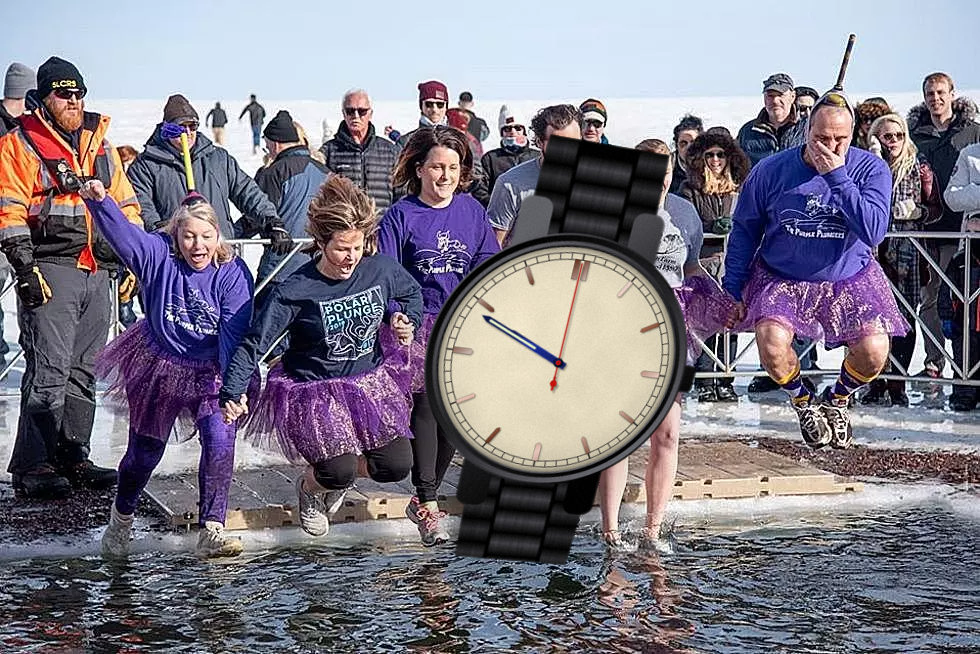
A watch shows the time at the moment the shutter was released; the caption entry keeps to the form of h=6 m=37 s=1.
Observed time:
h=9 m=49 s=0
